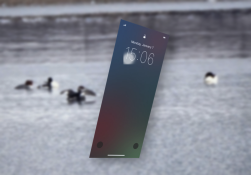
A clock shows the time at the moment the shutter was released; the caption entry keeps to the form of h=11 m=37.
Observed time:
h=15 m=6
